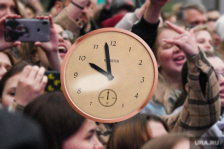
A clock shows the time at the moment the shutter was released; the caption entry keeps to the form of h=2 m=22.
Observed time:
h=9 m=58
